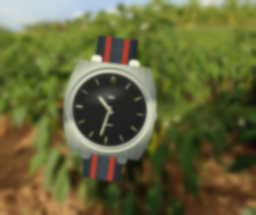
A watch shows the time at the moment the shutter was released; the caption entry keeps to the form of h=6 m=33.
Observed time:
h=10 m=32
